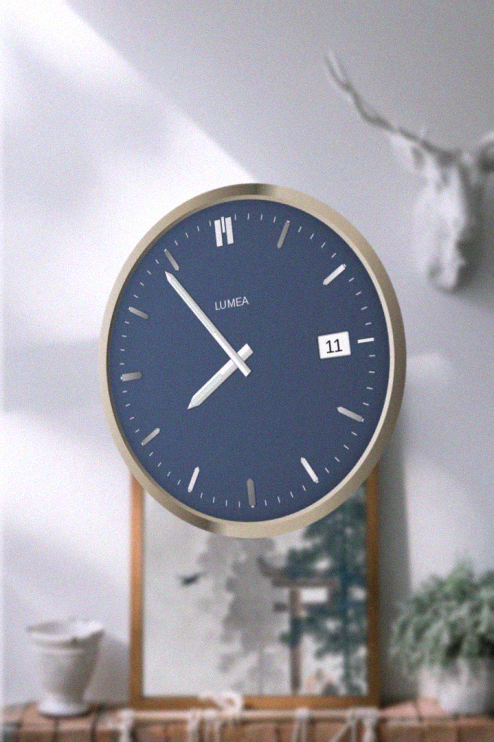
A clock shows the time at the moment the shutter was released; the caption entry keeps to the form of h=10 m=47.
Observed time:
h=7 m=54
